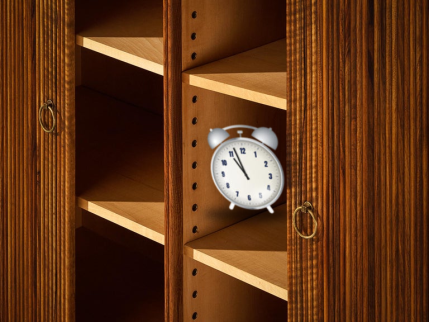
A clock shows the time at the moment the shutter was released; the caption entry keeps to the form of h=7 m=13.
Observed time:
h=10 m=57
